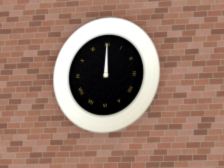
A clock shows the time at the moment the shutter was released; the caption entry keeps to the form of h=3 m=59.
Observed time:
h=12 m=0
